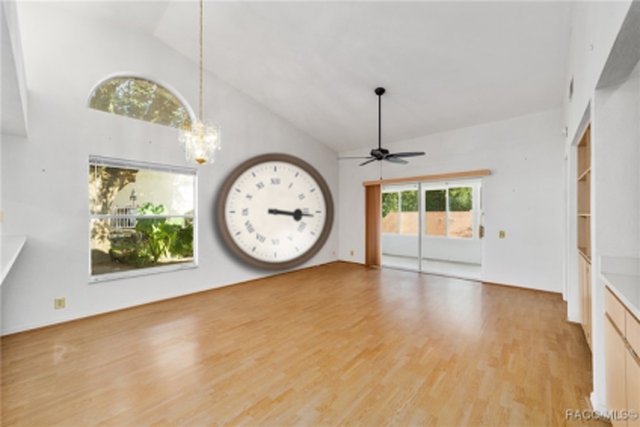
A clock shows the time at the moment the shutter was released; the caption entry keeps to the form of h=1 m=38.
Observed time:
h=3 m=16
